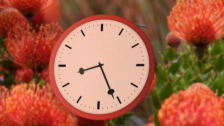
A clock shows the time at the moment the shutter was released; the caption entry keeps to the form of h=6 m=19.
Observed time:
h=8 m=26
